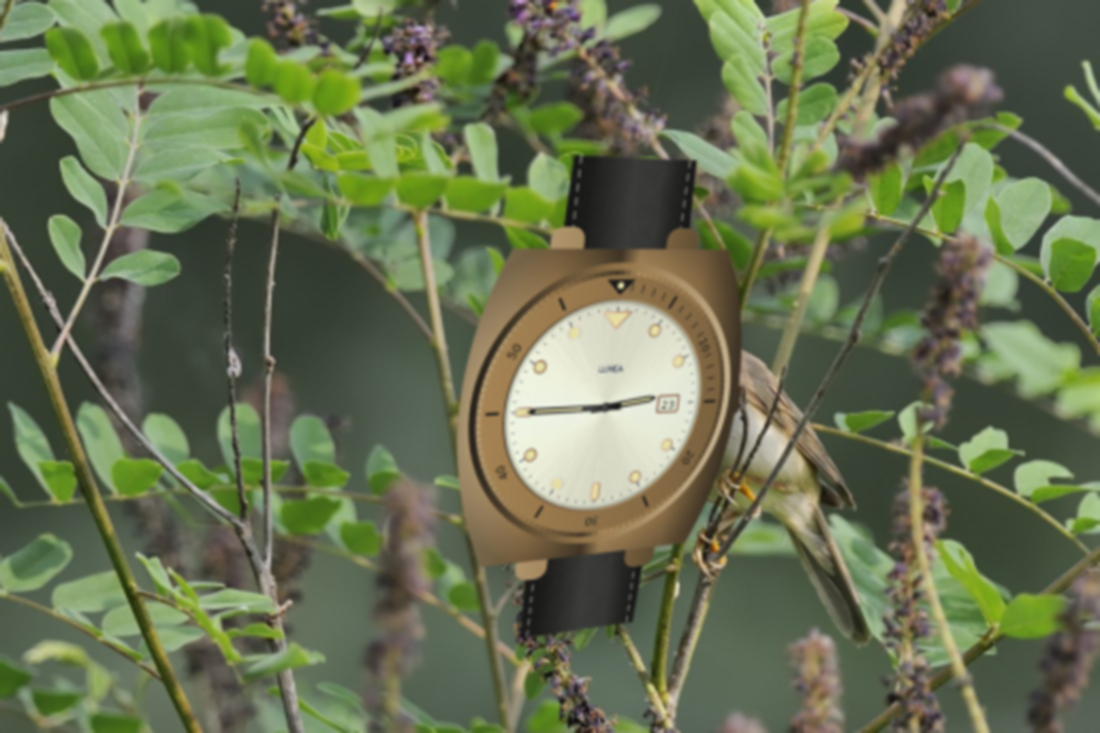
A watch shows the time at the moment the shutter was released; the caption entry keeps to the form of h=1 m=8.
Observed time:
h=2 m=45
